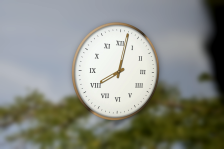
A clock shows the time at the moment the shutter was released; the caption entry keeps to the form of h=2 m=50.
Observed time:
h=8 m=2
